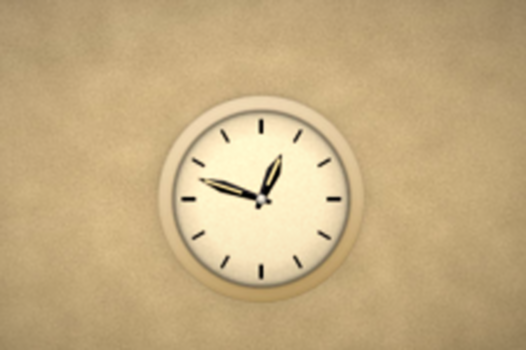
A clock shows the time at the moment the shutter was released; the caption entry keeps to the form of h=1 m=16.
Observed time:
h=12 m=48
